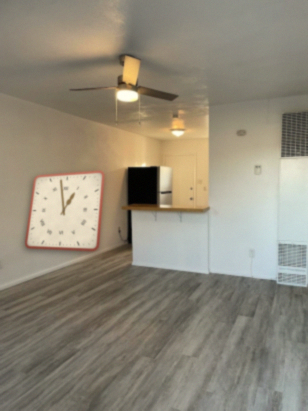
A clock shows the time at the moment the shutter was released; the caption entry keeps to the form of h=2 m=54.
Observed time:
h=12 m=58
